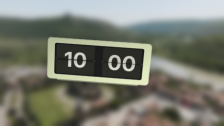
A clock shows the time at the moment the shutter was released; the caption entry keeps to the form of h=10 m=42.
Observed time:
h=10 m=0
